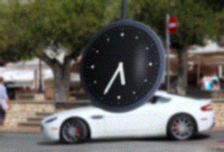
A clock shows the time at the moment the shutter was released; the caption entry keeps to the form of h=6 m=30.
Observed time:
h=5 m=35
